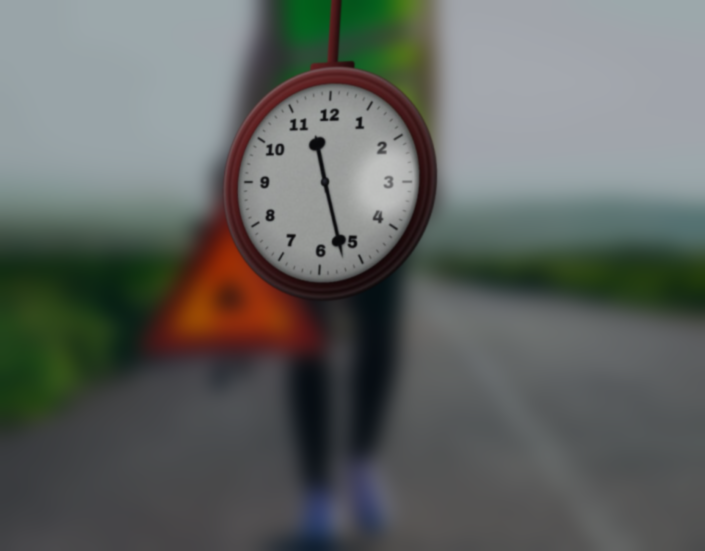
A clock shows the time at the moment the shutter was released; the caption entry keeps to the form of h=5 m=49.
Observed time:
h=11 m=27
